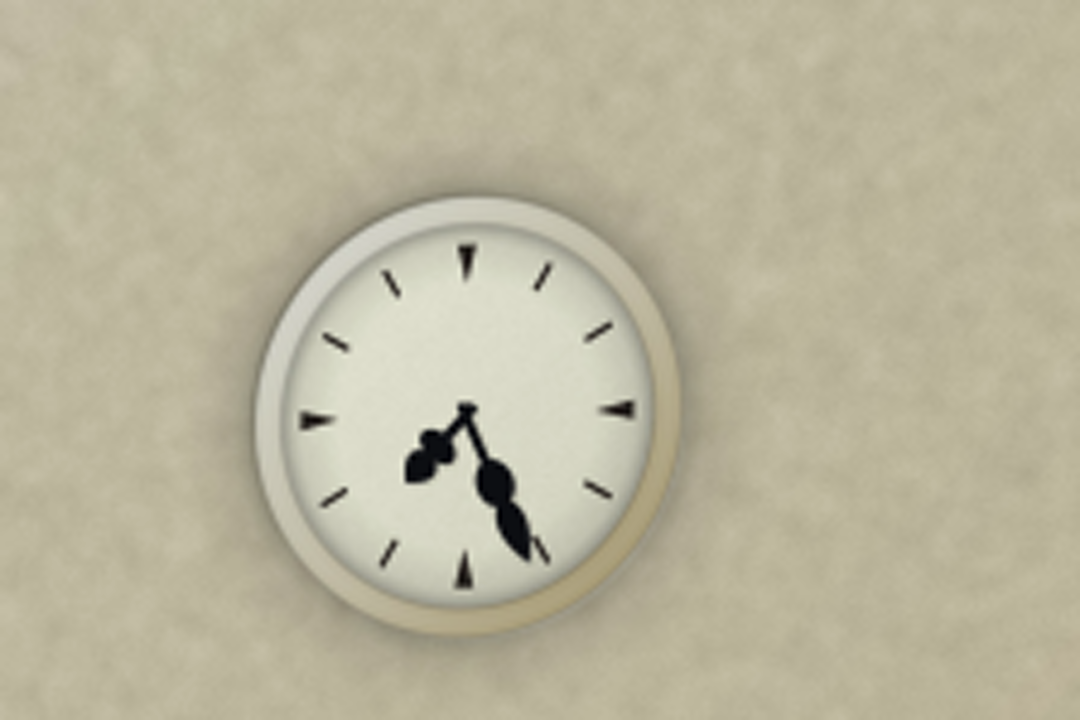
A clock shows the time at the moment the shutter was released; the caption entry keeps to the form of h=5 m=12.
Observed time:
h=7 m=26
